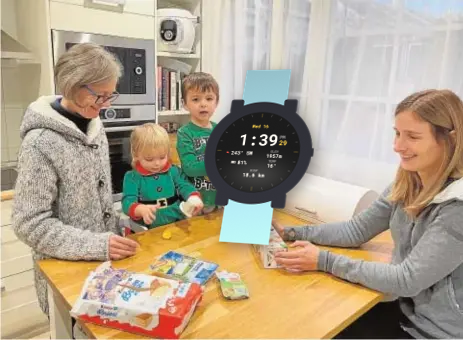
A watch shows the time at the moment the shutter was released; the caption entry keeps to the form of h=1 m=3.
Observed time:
h=1 m=39
